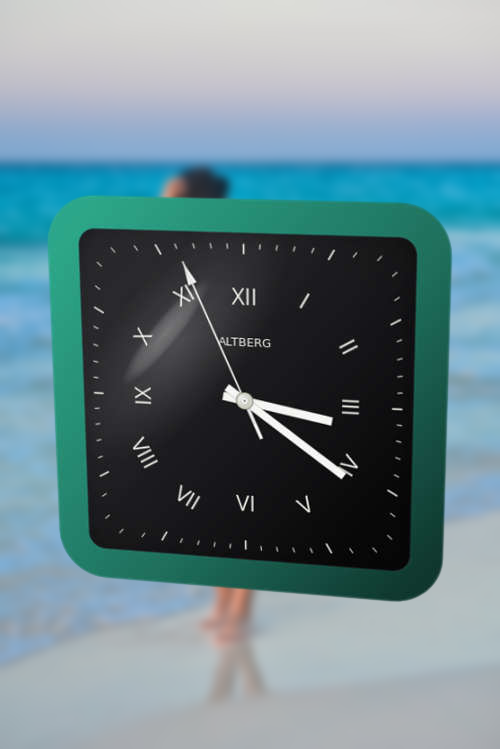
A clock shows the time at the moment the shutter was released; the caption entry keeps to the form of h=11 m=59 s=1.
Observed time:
h=3 m=20 s=56
